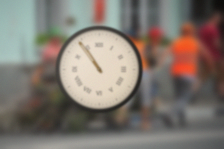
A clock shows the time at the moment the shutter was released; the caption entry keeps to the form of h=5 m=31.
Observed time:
h=10 m=54
